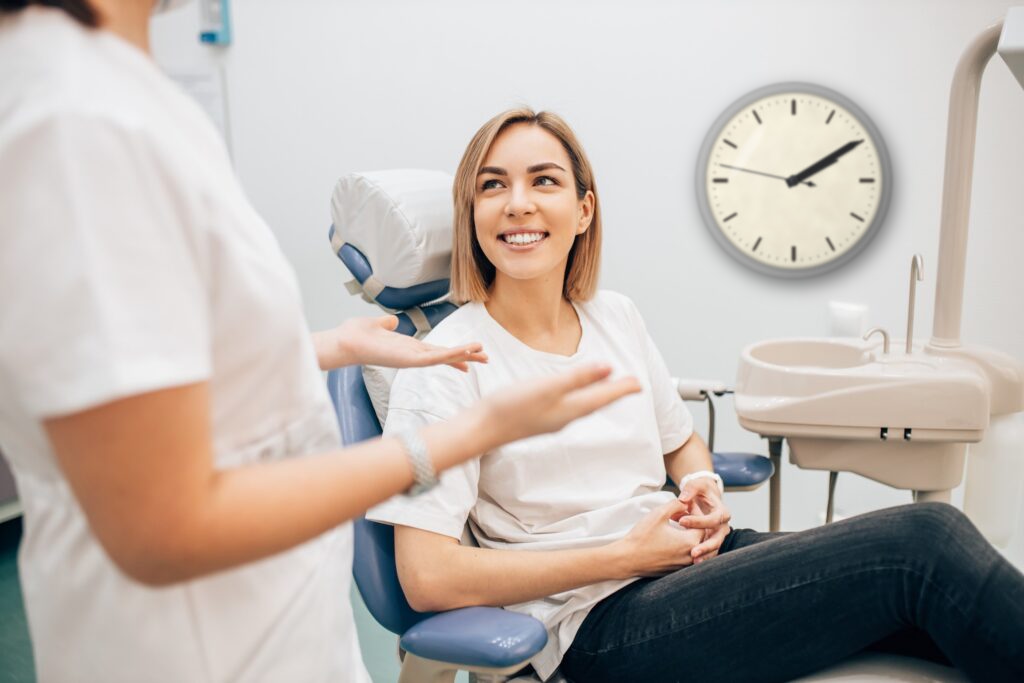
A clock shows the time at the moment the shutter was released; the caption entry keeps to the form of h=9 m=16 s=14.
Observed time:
h=2 m=9 s=47
